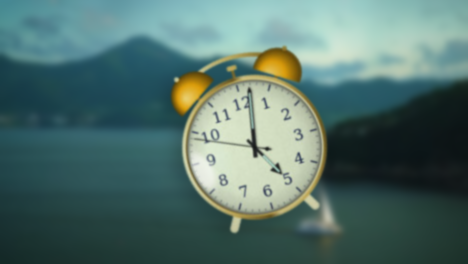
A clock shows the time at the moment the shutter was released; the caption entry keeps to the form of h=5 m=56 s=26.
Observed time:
h=5 m=1 s=49
